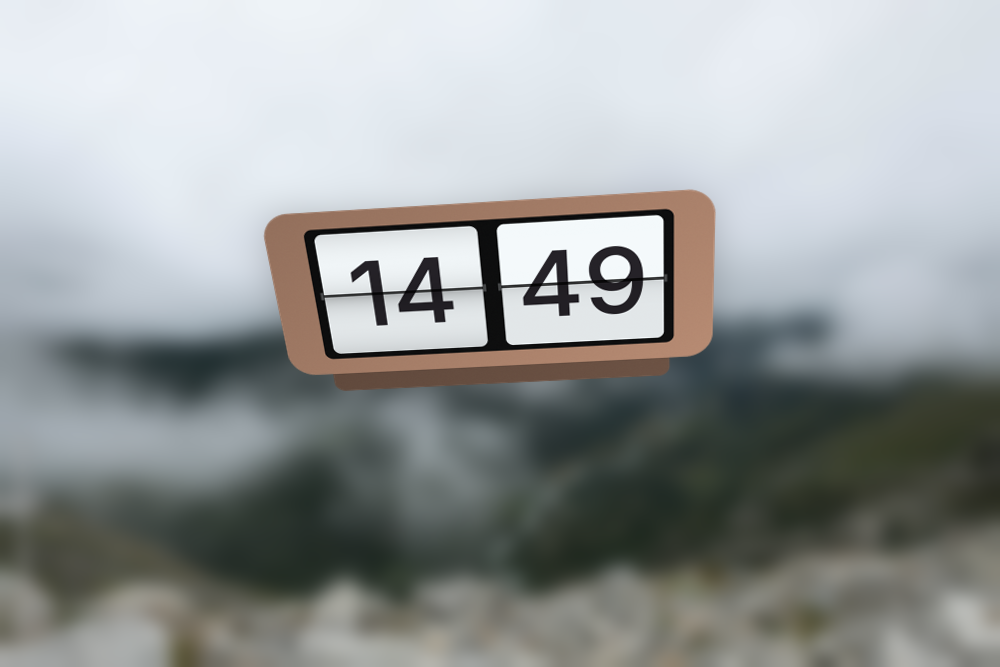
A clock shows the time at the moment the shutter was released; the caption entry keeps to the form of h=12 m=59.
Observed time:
h=14 m=49
